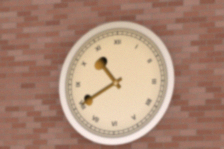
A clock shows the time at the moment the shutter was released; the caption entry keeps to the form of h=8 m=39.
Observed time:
h=10 m=40
